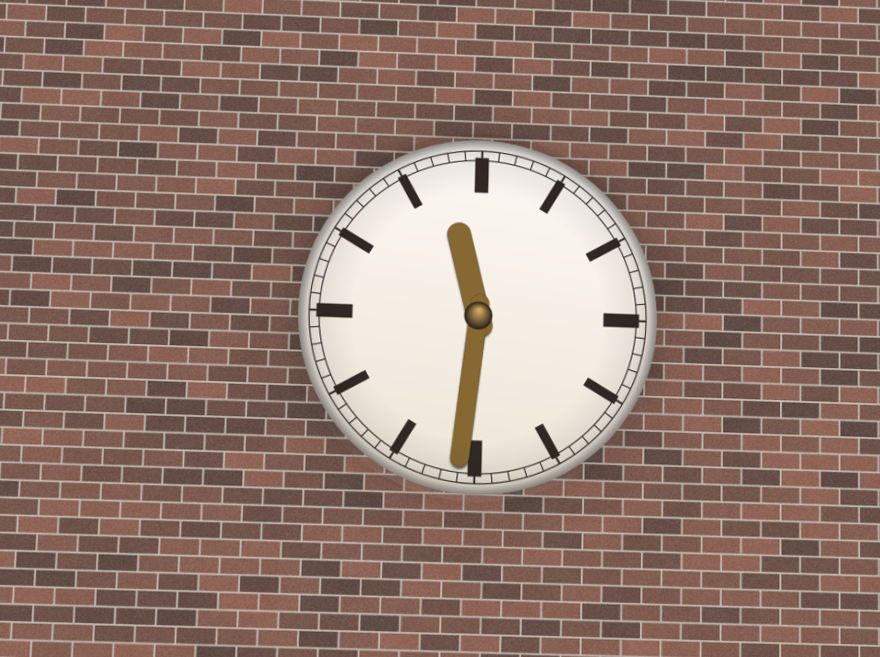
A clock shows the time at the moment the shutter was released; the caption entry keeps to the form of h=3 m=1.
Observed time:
h=11 m=31
